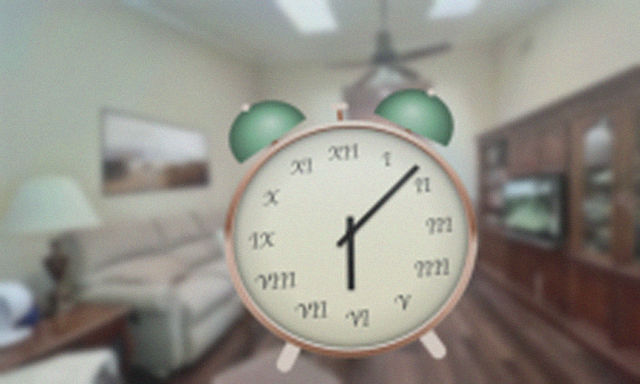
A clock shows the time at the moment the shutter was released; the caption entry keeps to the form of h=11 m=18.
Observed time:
h=6 m=8
